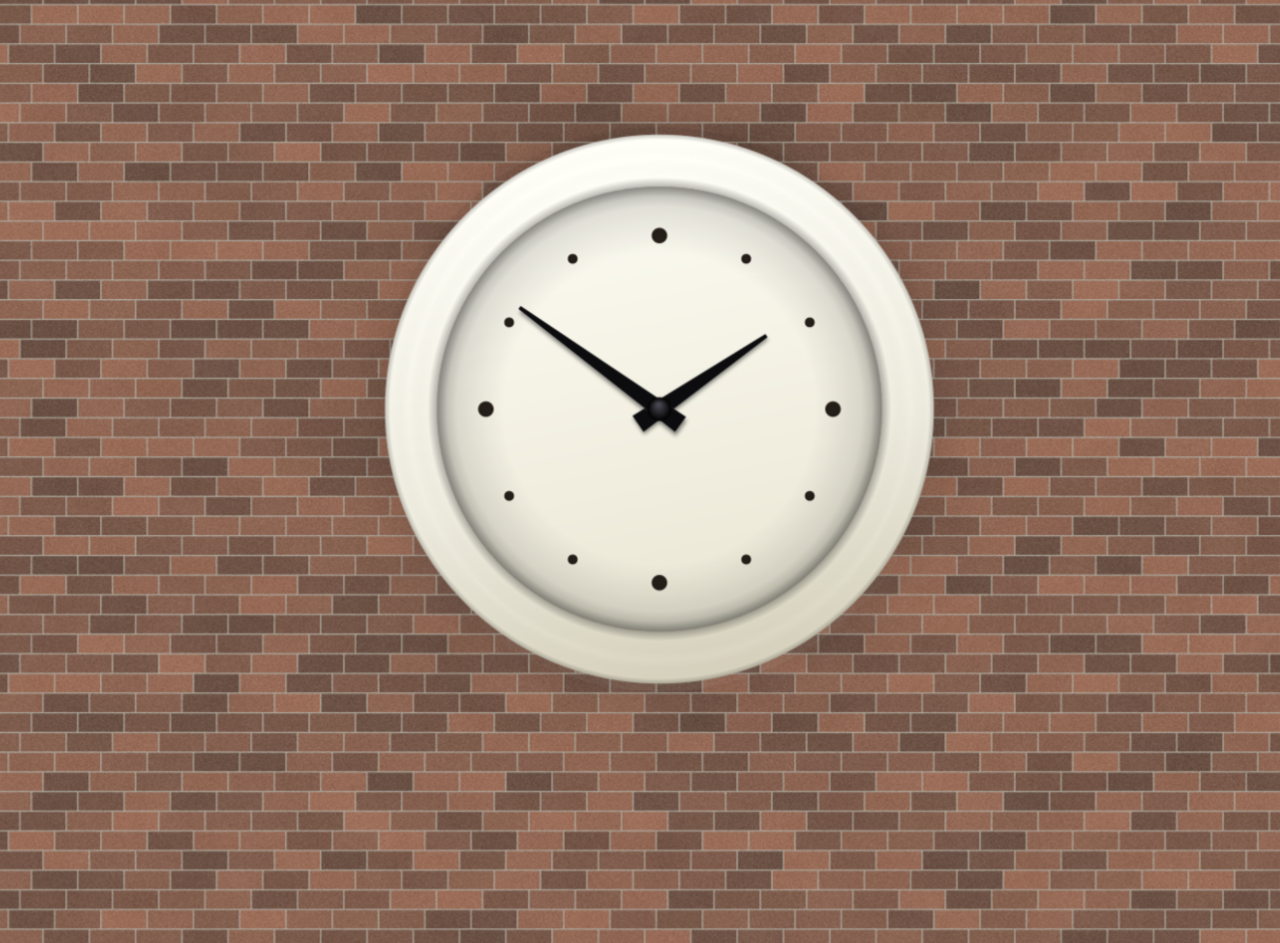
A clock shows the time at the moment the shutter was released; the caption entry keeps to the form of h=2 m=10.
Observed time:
h=1 m=51
